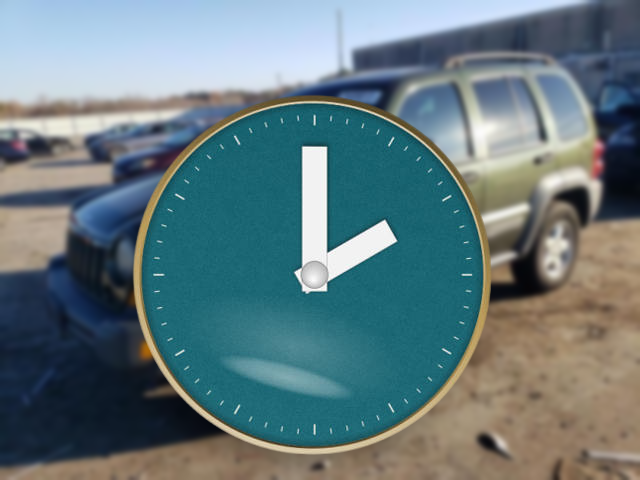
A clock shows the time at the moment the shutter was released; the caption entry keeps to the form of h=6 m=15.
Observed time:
h=2 m=0
